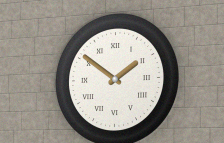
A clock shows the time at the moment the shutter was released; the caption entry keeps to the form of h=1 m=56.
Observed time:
h=1 m=51
